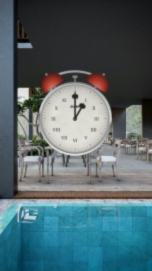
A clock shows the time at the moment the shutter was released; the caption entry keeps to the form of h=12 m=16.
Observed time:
h=1 m=0
